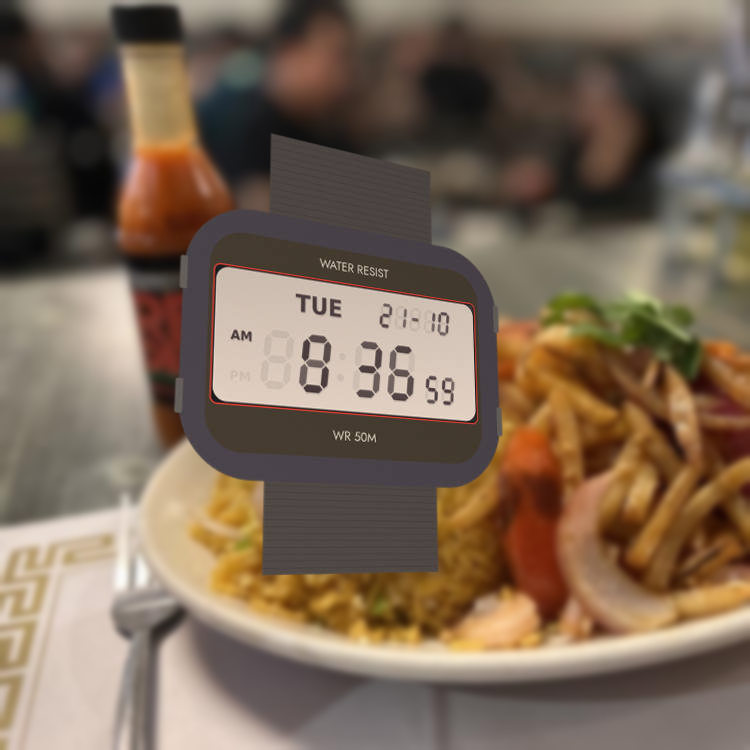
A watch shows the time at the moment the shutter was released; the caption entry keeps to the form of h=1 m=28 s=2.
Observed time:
h=8 m=36 s=59
